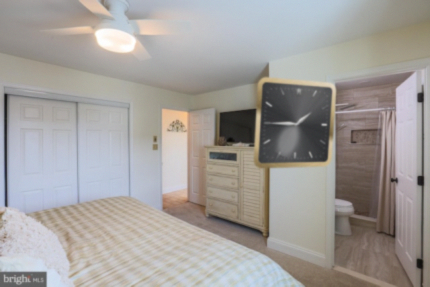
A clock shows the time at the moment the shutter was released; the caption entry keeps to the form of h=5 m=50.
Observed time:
h=1 m=45
